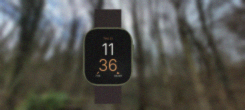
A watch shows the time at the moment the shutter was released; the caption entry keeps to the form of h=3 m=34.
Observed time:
h=11 m=36
